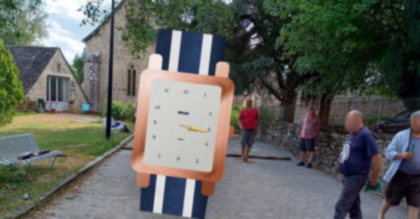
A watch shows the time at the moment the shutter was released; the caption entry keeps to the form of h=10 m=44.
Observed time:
h=3 m=16
